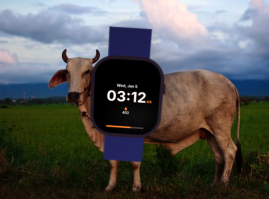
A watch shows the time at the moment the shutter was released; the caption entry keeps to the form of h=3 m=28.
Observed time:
h=3 m=12
